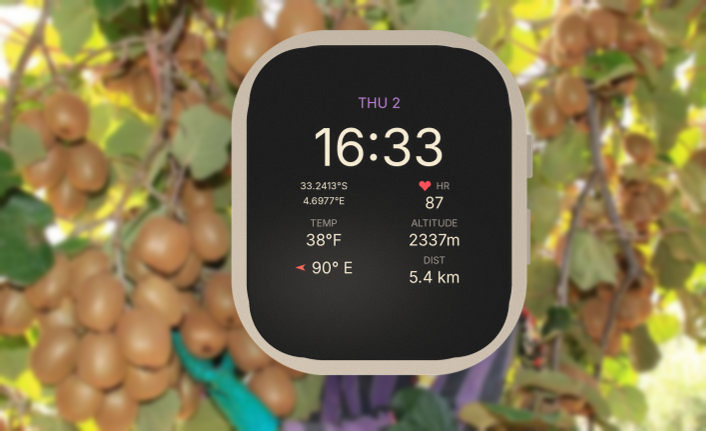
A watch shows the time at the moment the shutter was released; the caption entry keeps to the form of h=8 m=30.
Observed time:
h=16 m=33
